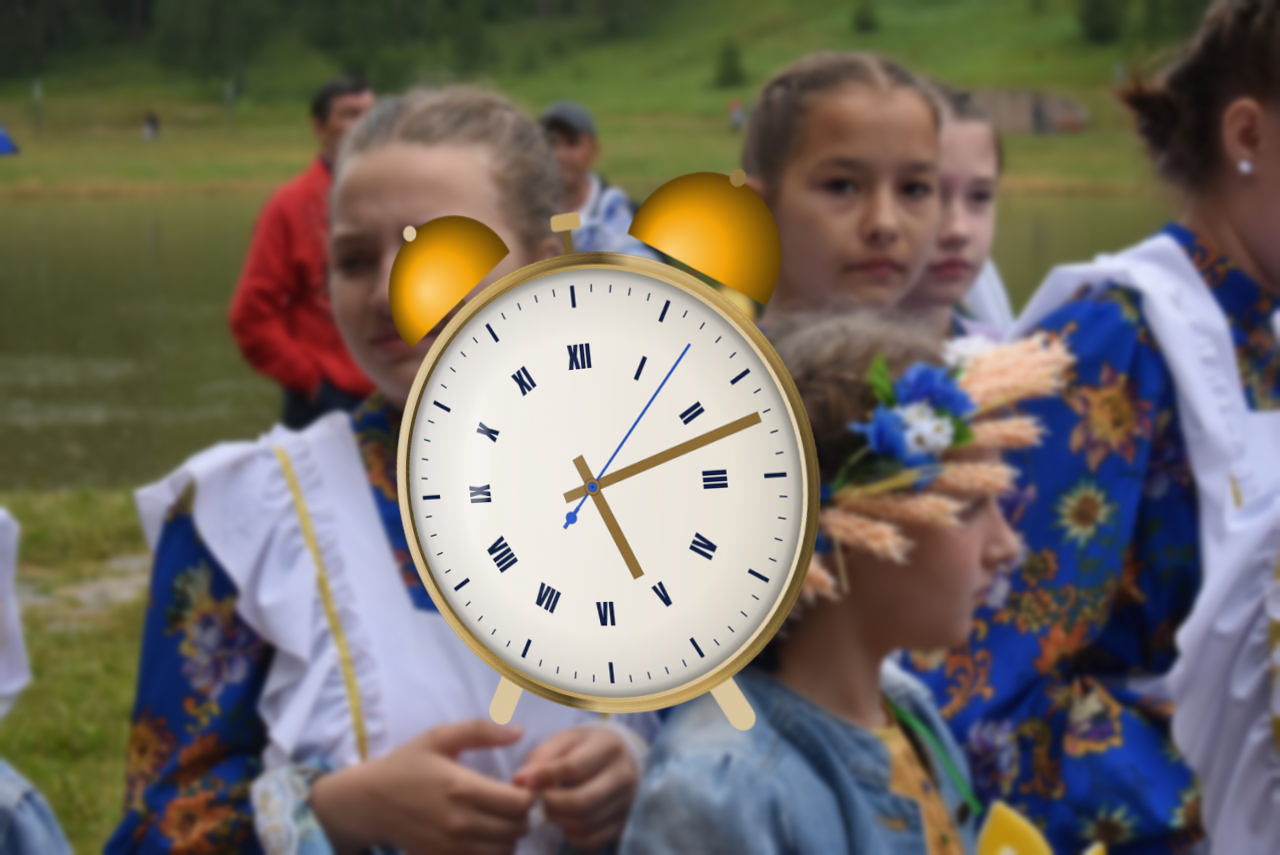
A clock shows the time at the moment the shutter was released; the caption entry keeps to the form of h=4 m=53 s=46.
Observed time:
h=5 m=12 s=7
